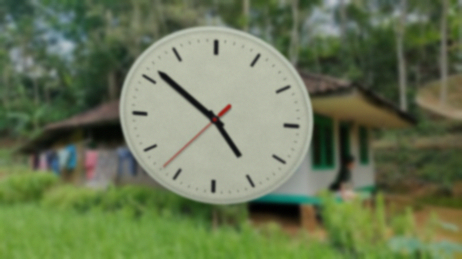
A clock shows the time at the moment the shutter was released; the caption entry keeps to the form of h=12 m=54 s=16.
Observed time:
h=4 m=51 s=37
